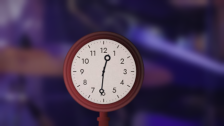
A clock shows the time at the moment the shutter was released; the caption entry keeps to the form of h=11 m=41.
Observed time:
h=12 m=31
